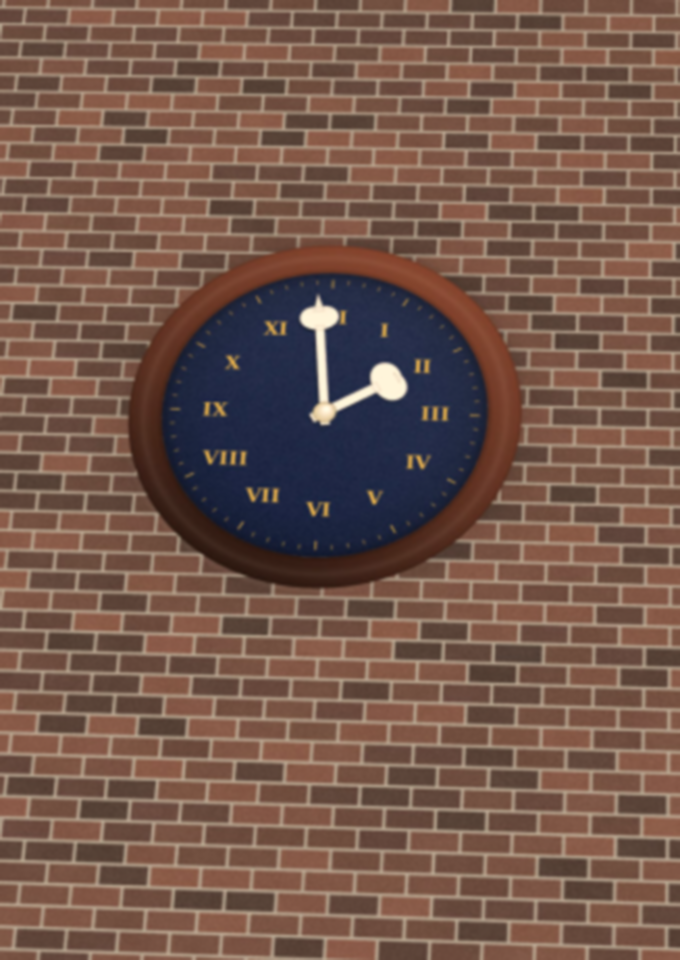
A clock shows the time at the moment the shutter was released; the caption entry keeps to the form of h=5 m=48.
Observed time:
h=1 m=59
